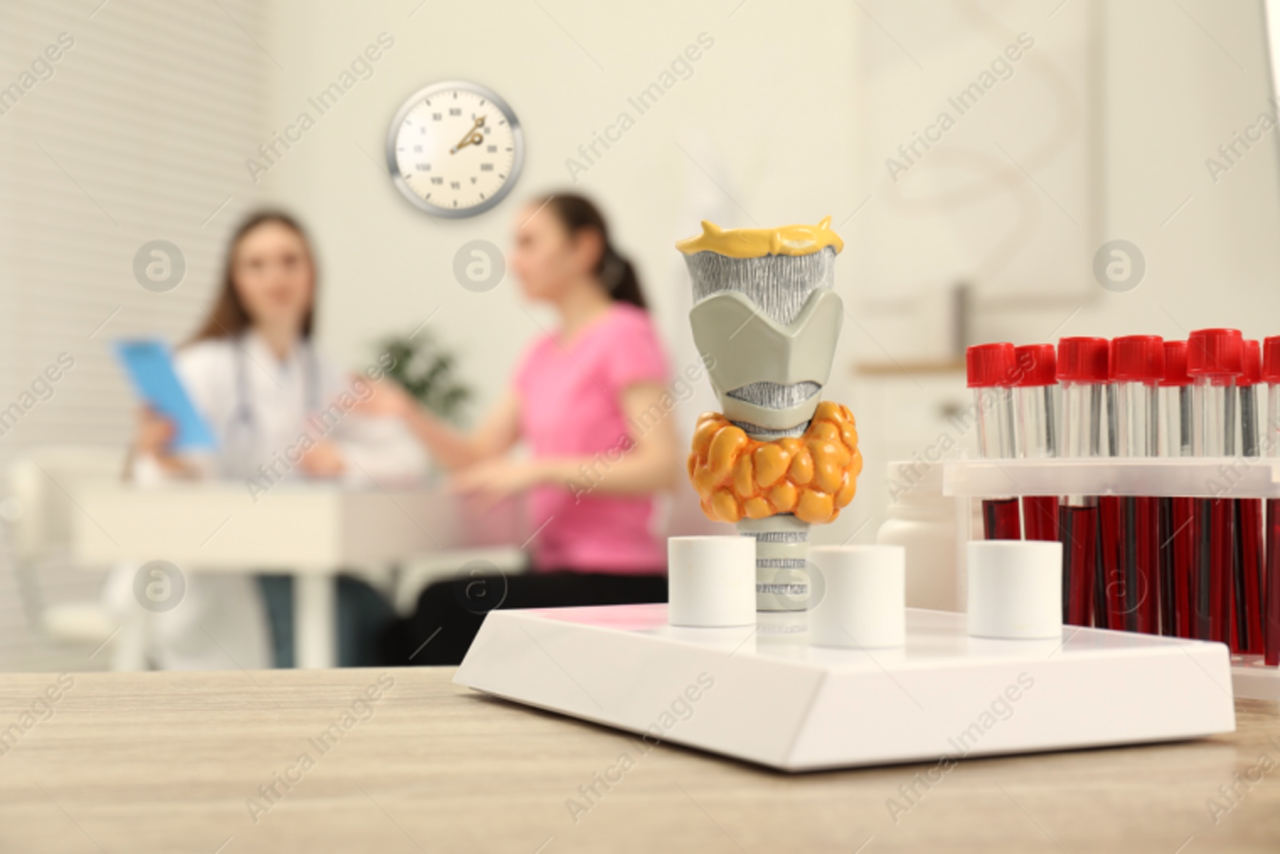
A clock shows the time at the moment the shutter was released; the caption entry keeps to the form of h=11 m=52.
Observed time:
h=2 m=7
